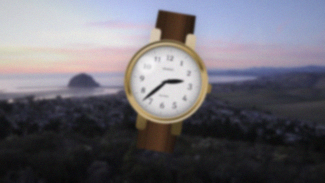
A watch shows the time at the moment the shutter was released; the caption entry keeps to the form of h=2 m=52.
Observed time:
h=2 m=37
